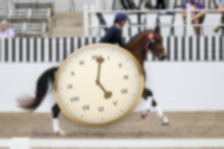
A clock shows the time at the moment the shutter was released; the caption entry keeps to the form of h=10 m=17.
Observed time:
h=5 m=2
